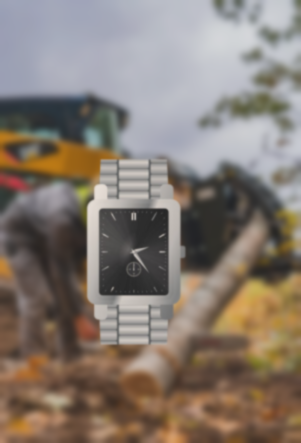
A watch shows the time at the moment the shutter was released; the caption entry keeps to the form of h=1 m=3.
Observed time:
h=2 m=24
